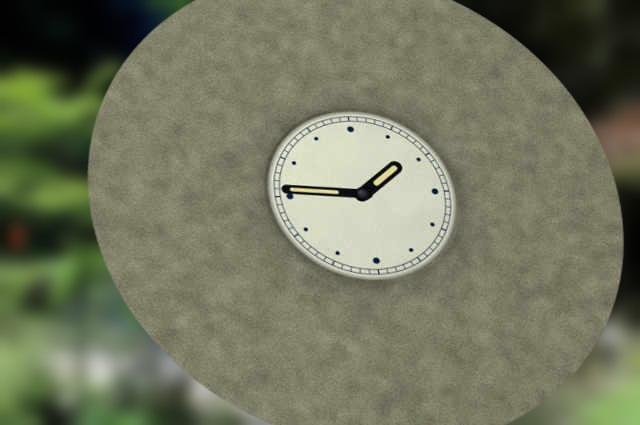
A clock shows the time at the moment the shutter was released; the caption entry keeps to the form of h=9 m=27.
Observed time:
h=1 m=46
